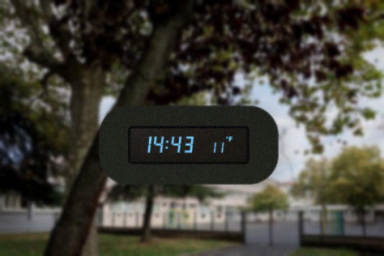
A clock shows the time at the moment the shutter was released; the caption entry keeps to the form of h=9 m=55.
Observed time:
h=14 m=43
